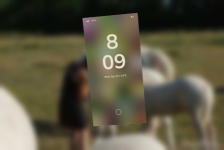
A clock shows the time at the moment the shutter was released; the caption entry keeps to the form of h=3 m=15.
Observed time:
h=8 m=9
